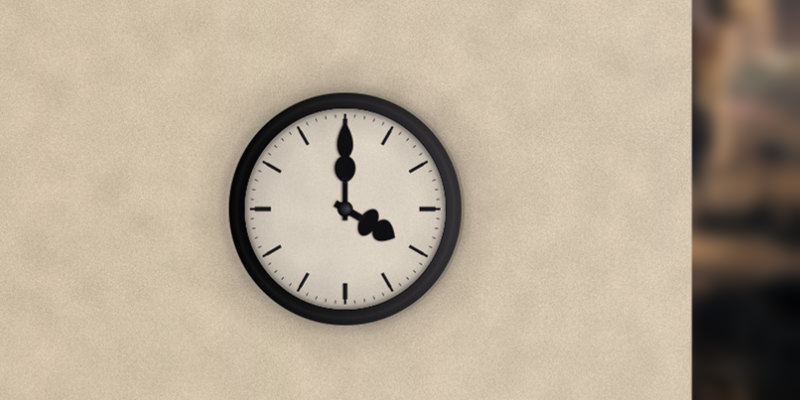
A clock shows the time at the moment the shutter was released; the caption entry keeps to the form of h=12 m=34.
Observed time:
h=4 m=0
